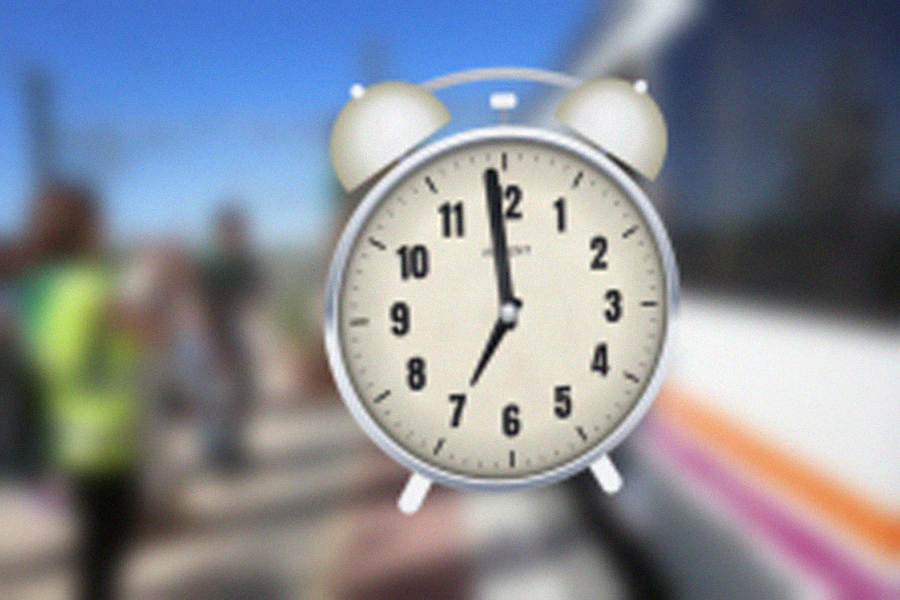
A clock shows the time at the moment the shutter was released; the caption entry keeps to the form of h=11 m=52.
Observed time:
h=6 m=59
